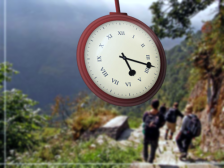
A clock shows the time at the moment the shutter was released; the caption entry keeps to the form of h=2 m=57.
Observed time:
h=5 m=18
